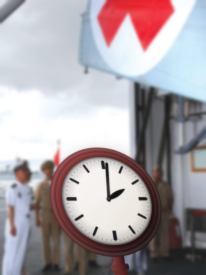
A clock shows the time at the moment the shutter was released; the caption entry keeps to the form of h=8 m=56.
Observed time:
h=2 m=1
